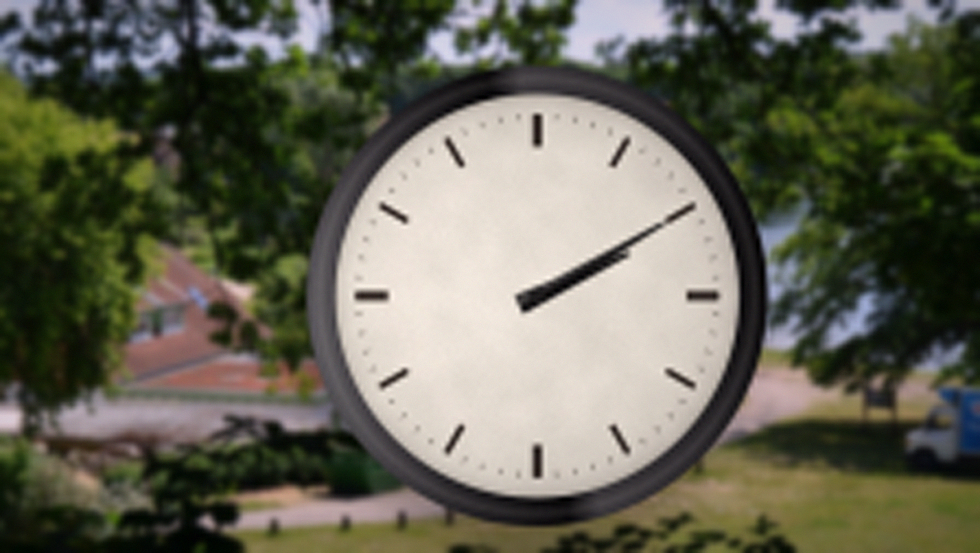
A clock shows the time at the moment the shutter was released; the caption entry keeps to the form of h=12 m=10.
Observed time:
h=2 m=10
